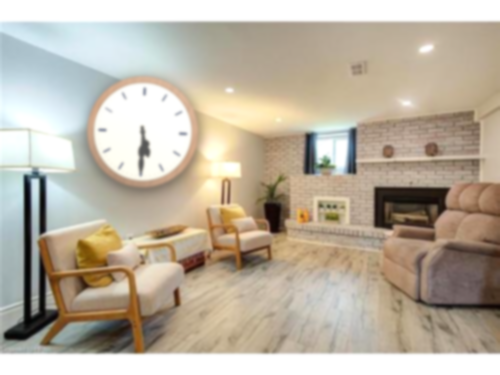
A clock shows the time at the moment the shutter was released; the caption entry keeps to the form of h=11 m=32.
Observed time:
h=5 m=30
